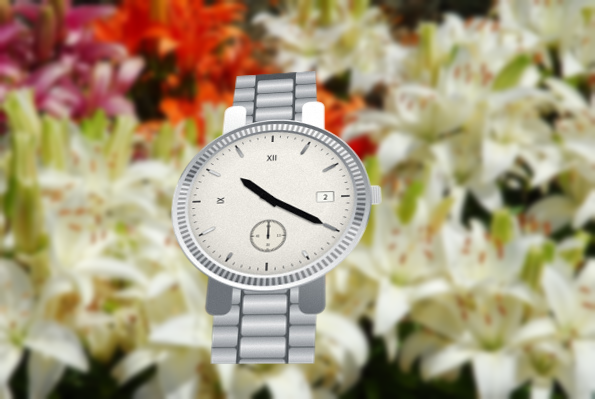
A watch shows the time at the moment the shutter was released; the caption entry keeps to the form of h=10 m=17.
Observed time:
h=10 m=20
